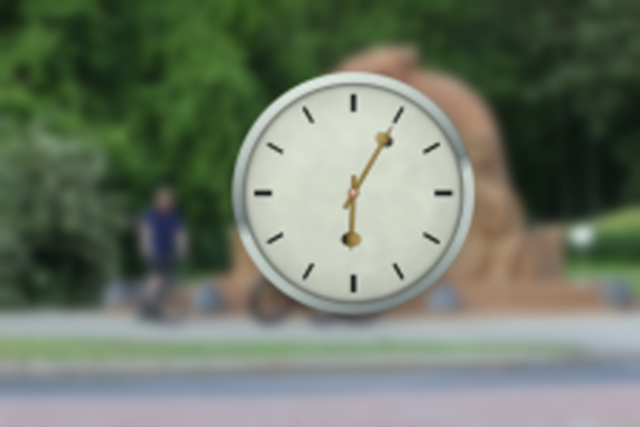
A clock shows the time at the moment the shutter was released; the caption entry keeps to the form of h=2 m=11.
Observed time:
h=6 m=5
